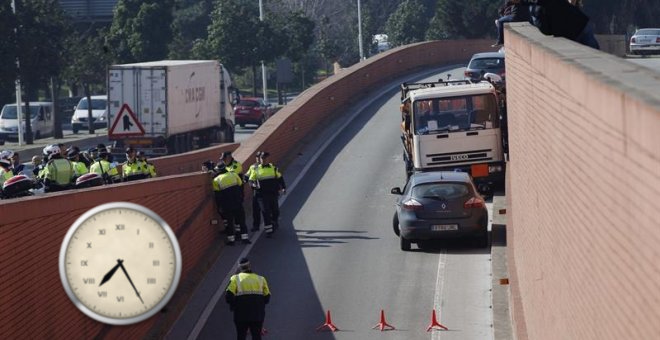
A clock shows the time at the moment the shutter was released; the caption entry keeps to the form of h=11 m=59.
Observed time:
h=7 m=25
